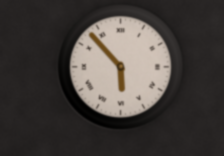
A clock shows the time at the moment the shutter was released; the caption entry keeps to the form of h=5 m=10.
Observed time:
h=5 m=53
